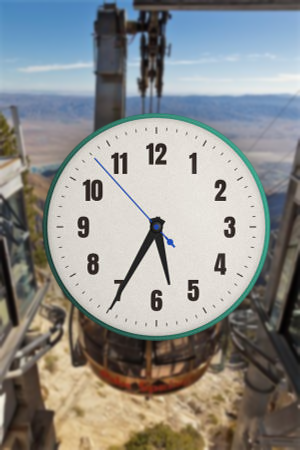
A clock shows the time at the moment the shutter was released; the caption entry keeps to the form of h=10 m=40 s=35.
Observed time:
h=5 m=34 s=53
